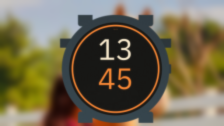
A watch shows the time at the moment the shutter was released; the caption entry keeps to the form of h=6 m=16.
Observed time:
h=13 m=45
